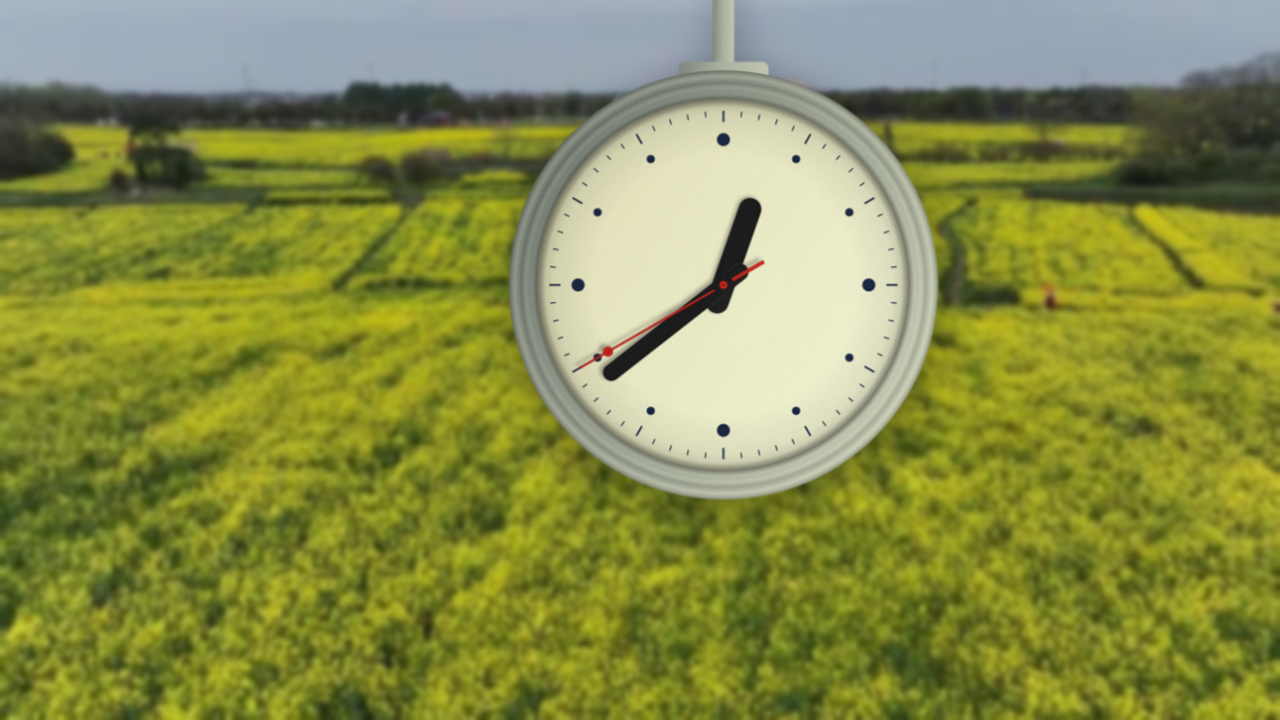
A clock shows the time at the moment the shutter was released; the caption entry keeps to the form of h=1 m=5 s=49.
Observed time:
h=12 m=38 s=40
